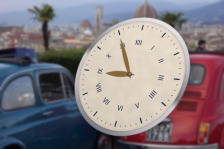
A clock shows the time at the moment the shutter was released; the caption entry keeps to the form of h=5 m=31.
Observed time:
h=8 m=55
